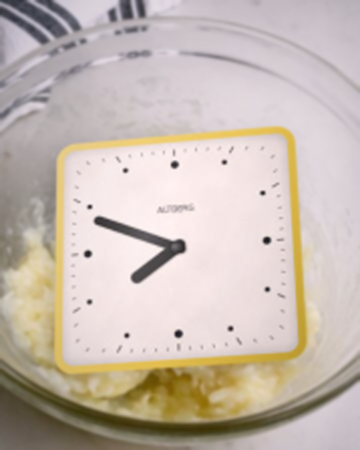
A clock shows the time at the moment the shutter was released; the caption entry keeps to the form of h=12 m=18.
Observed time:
h=7 m=49
